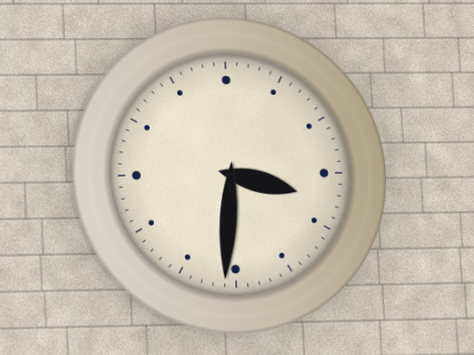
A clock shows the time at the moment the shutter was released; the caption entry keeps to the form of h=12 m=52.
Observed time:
h=3 m=31
